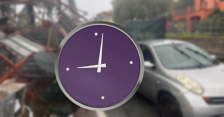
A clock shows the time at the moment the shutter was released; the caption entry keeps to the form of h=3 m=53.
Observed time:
h=9 m=2
